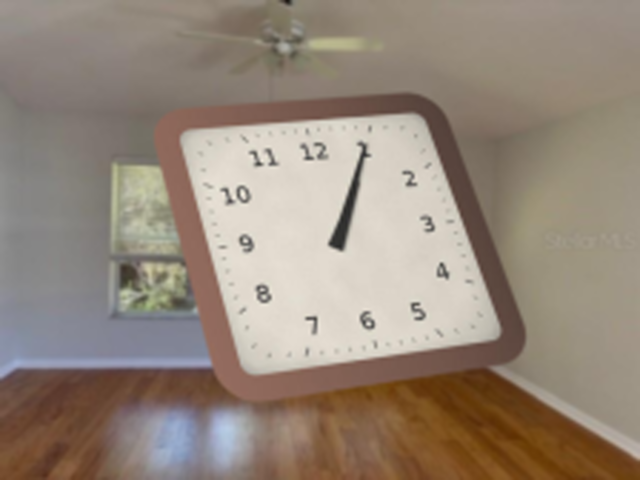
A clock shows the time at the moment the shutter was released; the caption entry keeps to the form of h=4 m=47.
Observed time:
h=1 m=5
